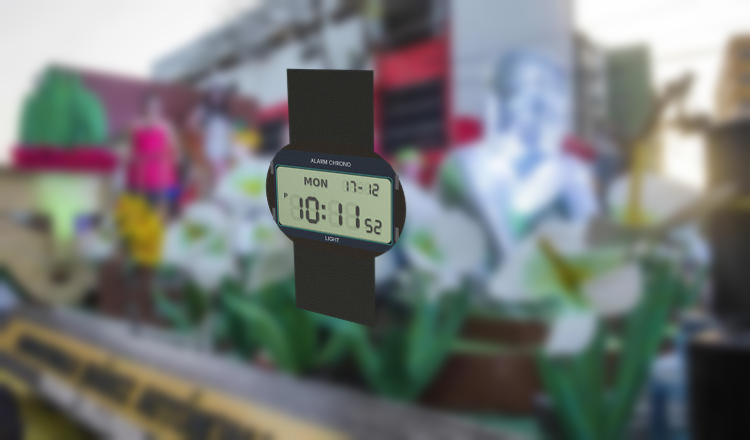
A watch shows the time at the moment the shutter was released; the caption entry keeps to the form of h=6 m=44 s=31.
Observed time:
h=10 m=11 s=52
